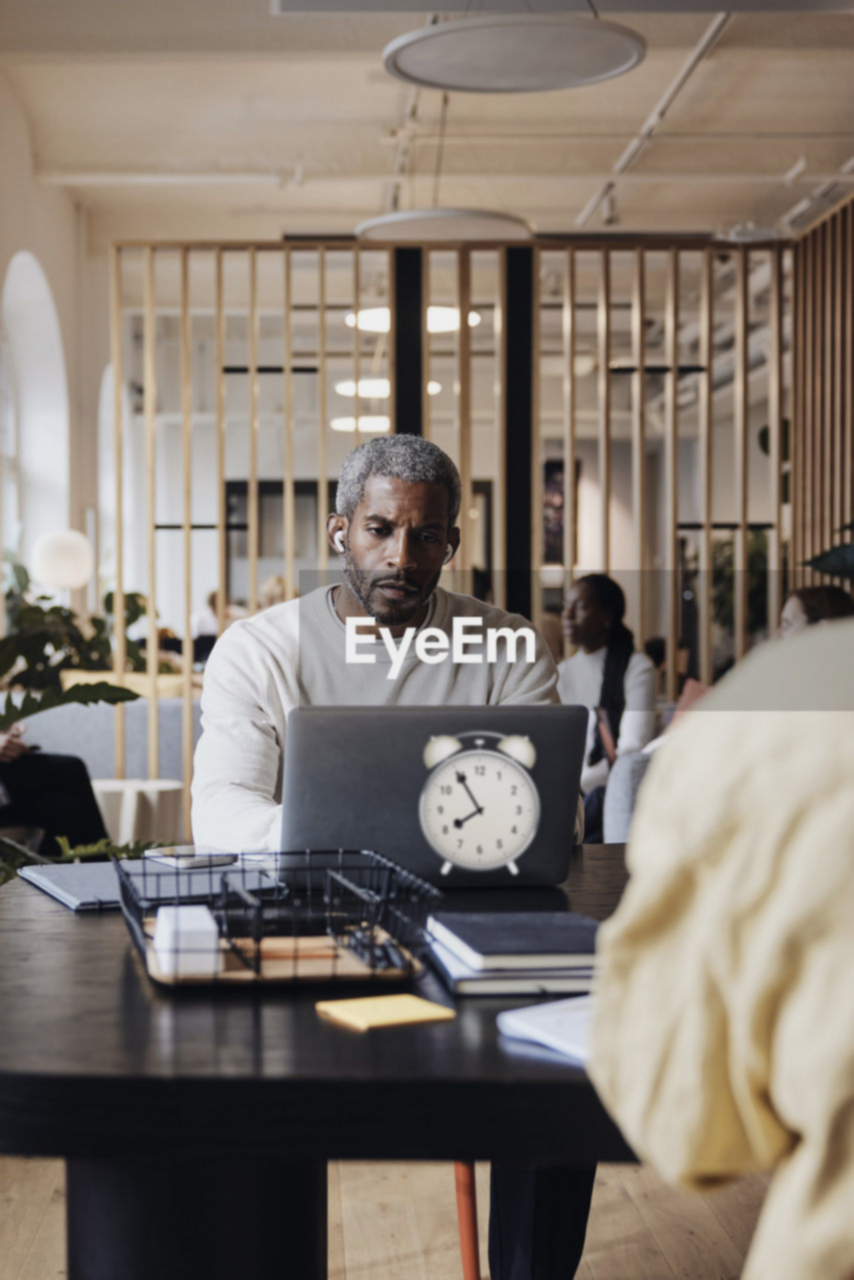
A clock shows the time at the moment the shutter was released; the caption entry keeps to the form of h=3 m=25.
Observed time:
h=7 m=55
